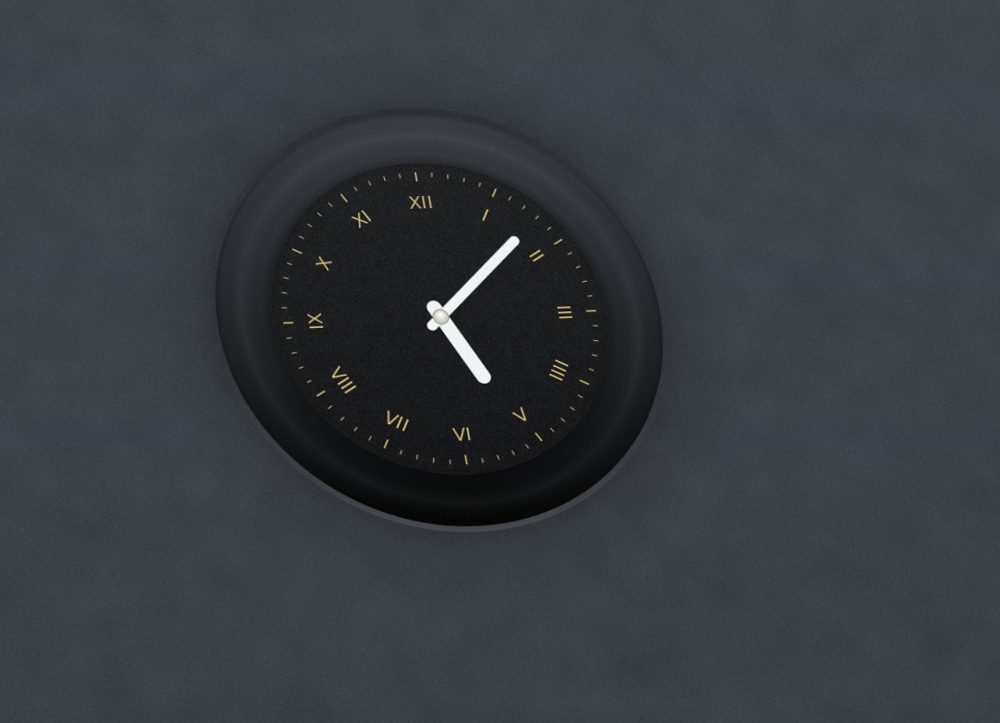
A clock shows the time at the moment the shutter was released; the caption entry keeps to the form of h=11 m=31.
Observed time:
h=5 m=8
